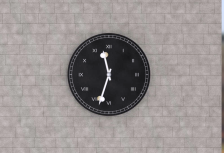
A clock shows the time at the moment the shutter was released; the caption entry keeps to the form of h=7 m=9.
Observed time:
h=11 m=33
